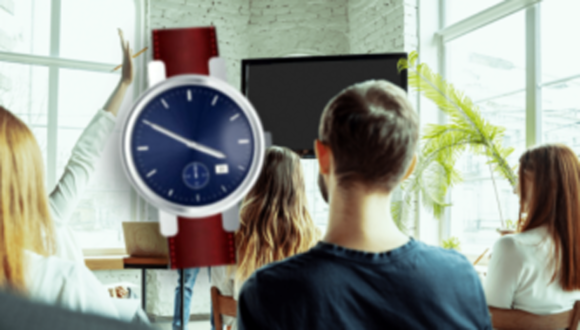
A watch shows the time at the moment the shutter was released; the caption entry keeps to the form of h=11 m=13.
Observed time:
h=3 m=50
